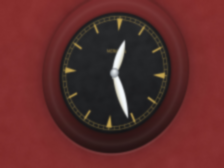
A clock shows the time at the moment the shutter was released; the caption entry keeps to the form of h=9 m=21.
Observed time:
h=12 m=26
